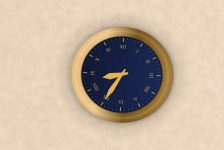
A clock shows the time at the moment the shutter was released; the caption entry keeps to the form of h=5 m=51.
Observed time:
h=8 m=35
